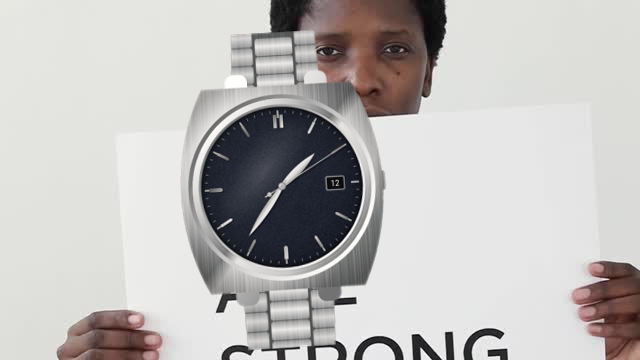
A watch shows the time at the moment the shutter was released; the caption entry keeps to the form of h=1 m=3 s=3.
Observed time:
h=1 m=36 s=10
